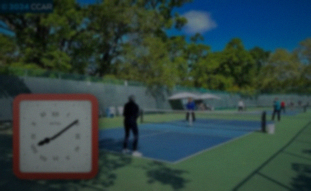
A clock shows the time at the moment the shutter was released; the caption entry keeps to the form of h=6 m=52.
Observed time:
h=8 m=9
